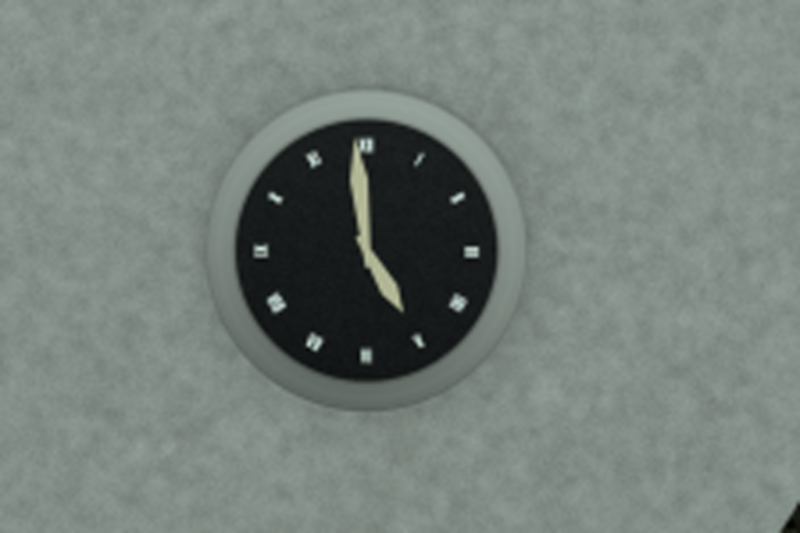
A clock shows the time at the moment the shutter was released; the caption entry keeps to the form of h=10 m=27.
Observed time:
h=4 m=59
